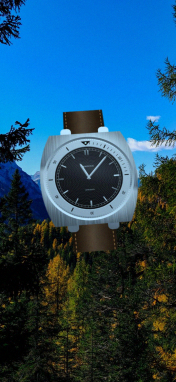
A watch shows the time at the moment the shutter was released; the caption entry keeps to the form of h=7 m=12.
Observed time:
h=11 m=7
